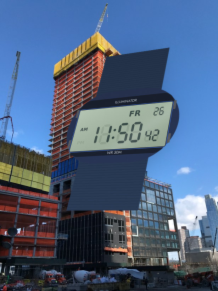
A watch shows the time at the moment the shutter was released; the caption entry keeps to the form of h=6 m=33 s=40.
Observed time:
h=11 m=50 s=42
